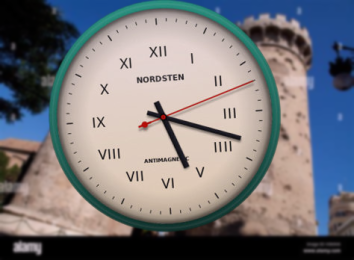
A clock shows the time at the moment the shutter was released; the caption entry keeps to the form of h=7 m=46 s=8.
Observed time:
h=5 m=18 s=12
